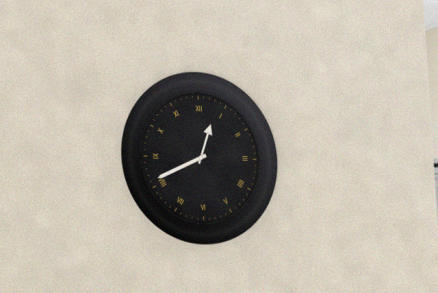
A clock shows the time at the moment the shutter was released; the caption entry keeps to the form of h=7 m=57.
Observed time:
h=12 m=41
